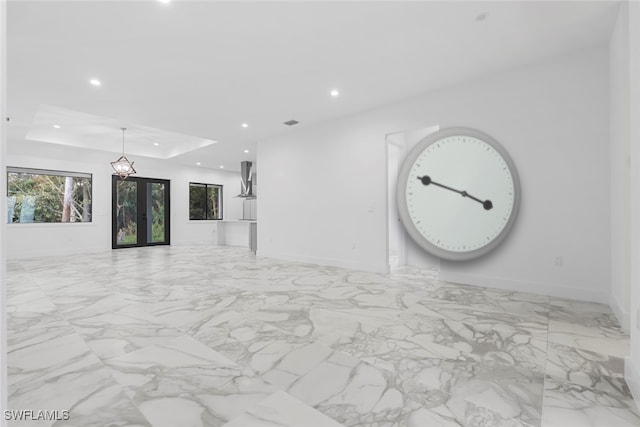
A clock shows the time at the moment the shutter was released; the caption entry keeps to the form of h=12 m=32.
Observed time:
h=3 m=48
